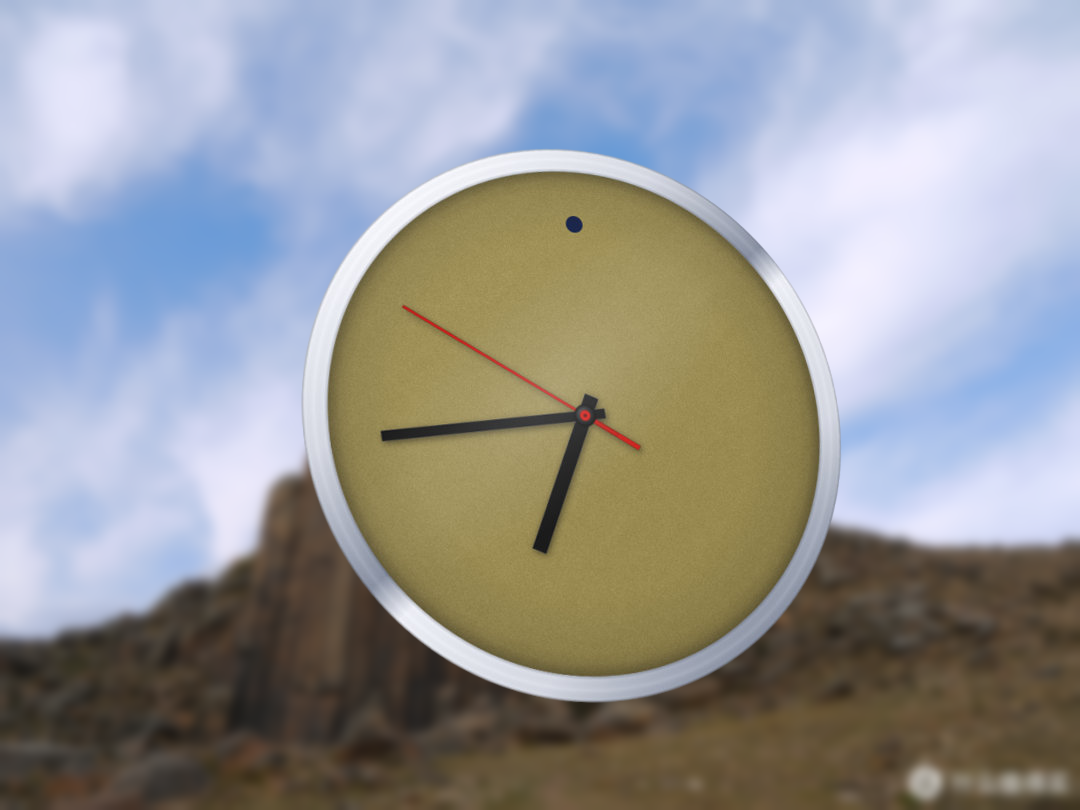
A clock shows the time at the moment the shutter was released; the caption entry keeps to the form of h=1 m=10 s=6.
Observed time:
h=6 m=43 s=50
